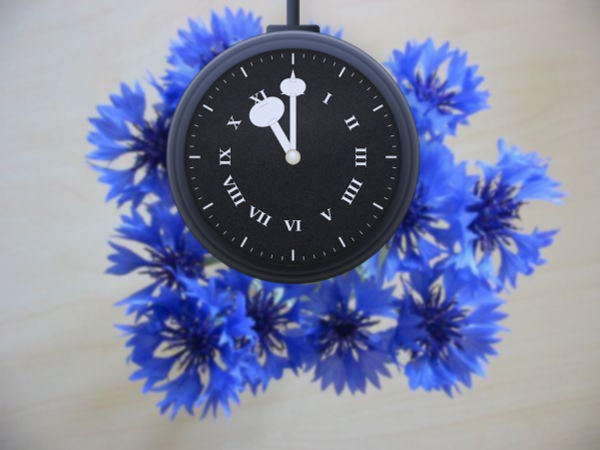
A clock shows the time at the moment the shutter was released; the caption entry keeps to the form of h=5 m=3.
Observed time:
h=11 m=0
